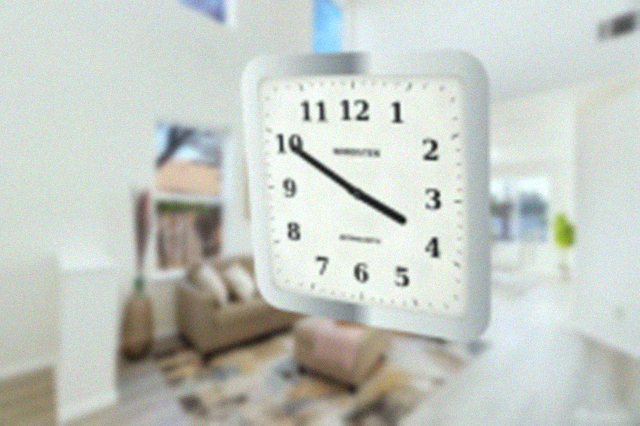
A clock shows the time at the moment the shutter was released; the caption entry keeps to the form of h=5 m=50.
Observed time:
h=3 m=50
